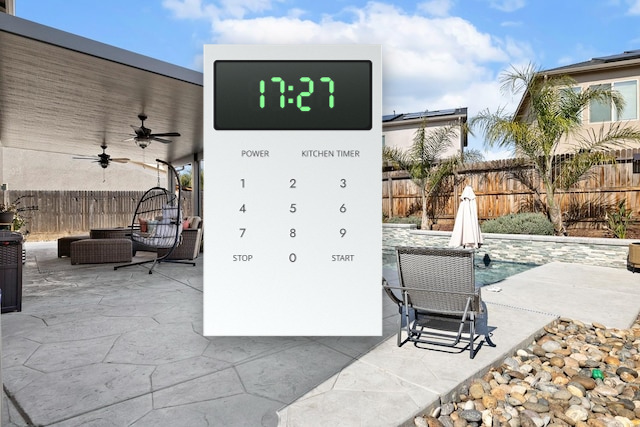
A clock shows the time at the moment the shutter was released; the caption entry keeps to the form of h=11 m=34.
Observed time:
h=17 m=27
